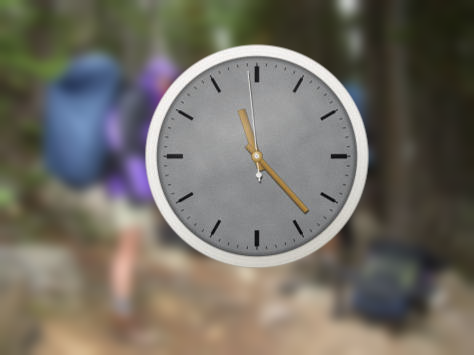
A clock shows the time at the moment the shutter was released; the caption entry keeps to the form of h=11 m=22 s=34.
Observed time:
h=11 m=22 s=59
